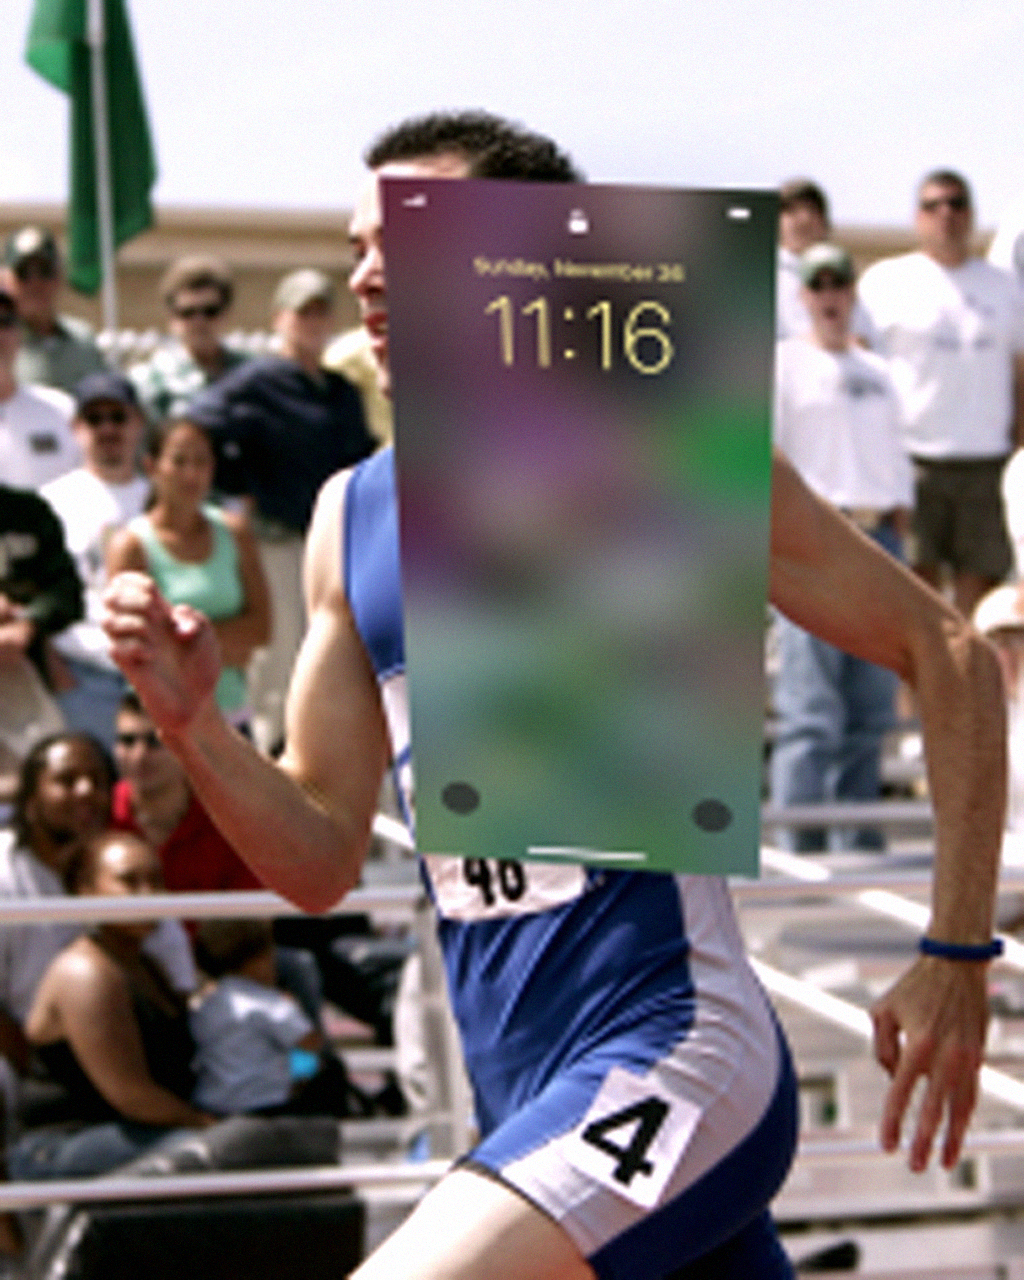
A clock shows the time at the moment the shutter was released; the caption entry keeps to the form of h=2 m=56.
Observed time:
h=11 m=16
